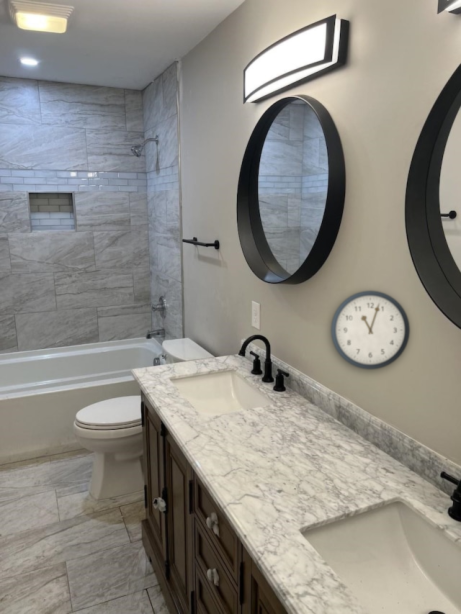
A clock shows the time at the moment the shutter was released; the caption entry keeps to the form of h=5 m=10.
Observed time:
h=11 m=3
